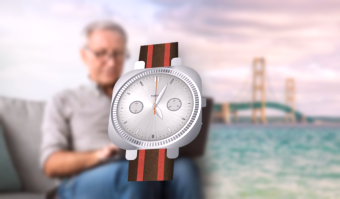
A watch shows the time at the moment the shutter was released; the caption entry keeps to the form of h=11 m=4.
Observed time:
h=5 m=4
